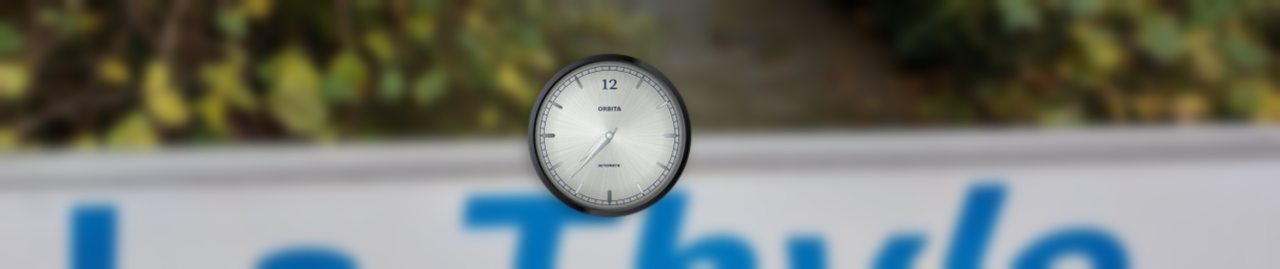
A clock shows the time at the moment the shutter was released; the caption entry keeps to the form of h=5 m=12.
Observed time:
h=7 m=37
